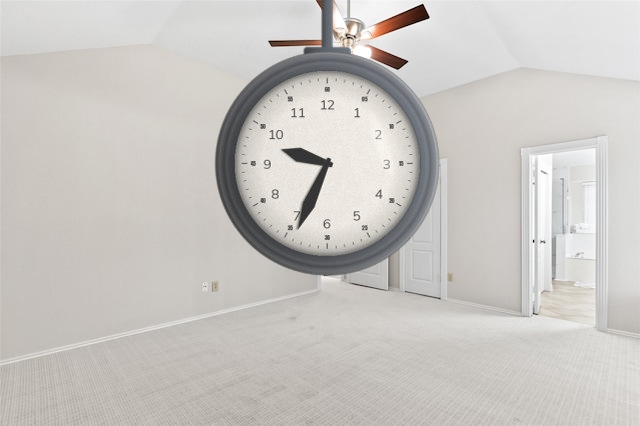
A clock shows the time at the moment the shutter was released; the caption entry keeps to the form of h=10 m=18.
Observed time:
h=9 m=34
